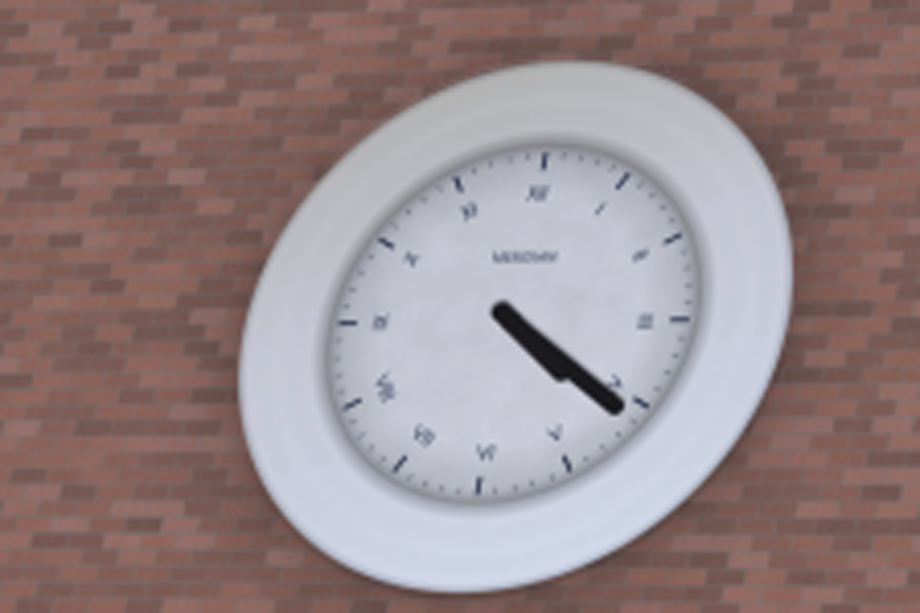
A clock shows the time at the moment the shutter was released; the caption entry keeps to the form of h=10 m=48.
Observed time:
h=4 m=21
